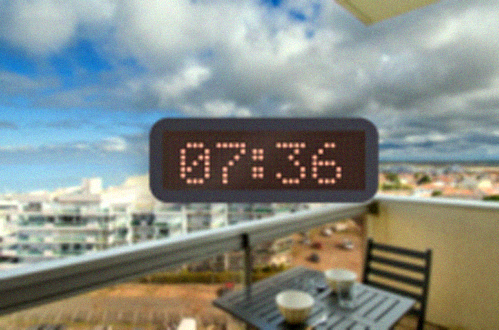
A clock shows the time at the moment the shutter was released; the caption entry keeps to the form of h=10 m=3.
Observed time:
h=7 m=36
